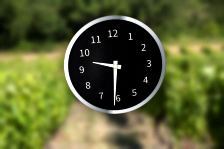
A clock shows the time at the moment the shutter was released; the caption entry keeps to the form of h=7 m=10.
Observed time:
h=9 m=31
